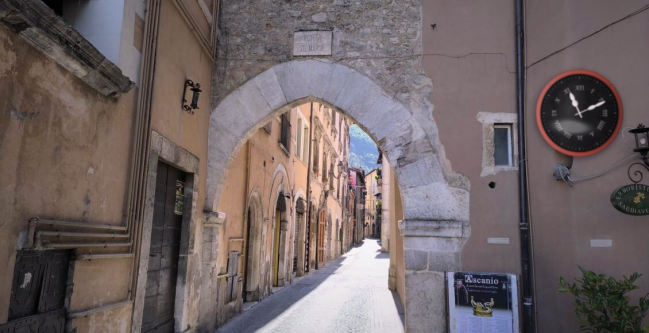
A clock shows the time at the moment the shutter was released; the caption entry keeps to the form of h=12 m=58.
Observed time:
h=11 m=11
